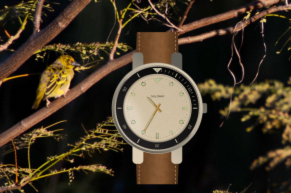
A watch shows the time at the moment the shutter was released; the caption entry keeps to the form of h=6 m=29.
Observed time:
h=10 m=35
